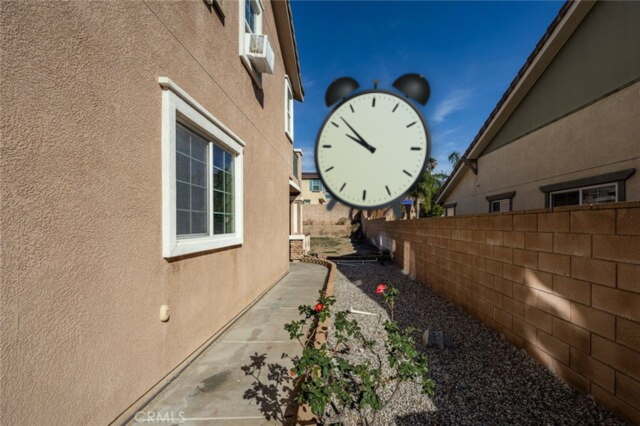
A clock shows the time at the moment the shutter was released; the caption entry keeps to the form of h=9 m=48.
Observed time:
h=9 m=52
